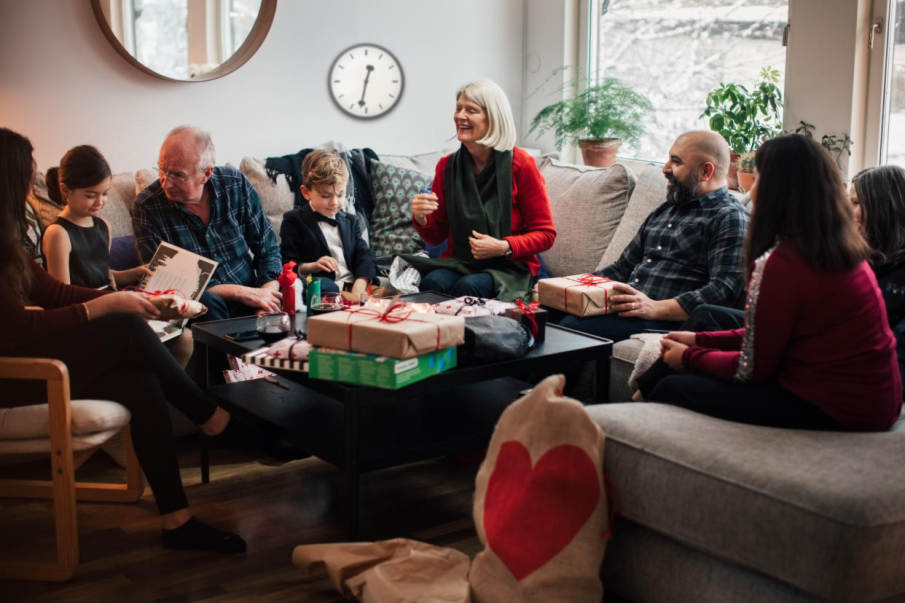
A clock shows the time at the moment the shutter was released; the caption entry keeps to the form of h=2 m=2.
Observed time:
h=12 m=32
